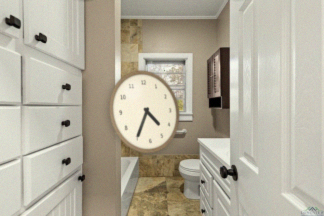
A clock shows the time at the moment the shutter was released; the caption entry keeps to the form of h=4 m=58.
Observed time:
h=4 m=35
